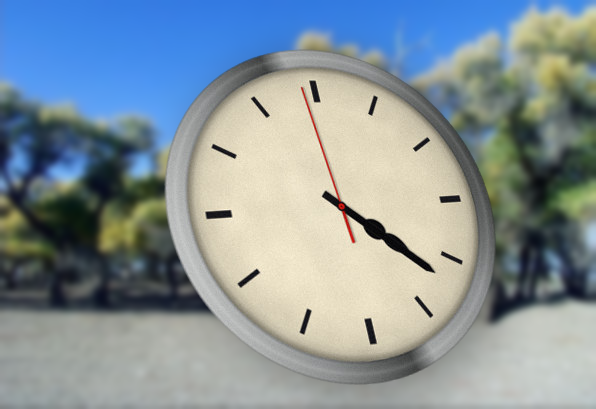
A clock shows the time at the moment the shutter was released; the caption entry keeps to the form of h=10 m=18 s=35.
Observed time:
h=4 m=21 s=59
